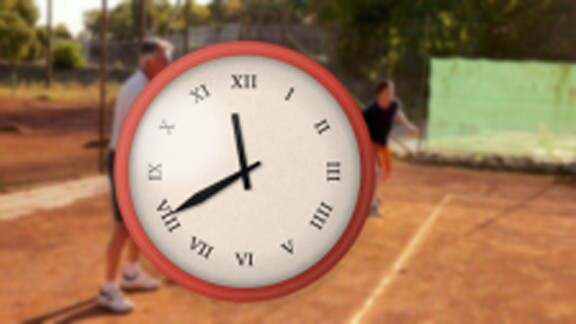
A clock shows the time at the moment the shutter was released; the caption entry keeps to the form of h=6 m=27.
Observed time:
h=11 m=40
